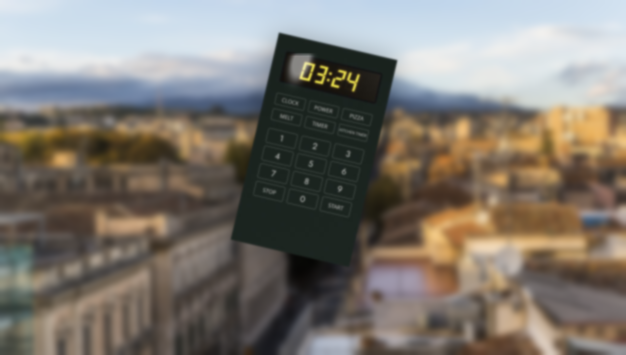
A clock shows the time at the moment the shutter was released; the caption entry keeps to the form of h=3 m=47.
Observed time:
h=3 m=24
